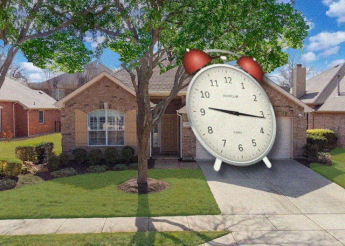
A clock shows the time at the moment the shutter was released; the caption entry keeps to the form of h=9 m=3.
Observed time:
h=9 m=16
